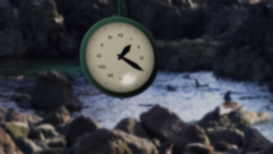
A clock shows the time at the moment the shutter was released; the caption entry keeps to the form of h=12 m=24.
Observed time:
h=1 m=20
